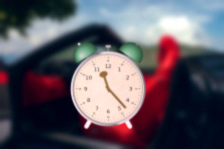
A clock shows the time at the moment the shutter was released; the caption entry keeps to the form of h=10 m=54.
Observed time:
h=11 m=23
